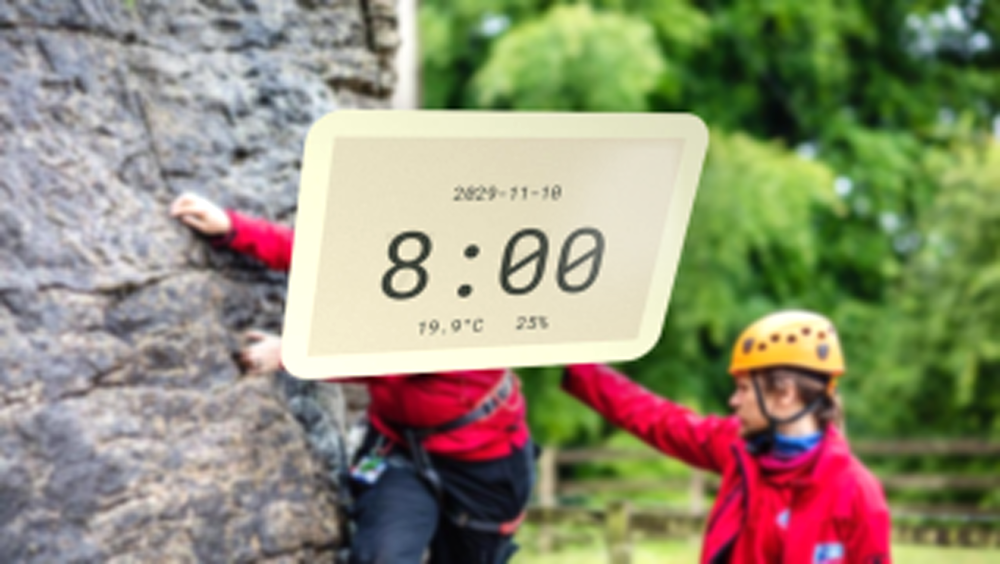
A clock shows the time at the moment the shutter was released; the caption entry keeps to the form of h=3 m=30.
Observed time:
h=8 m=0
